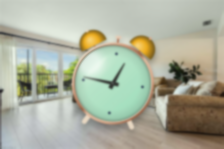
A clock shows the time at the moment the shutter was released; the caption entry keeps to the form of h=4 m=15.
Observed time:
h=12 m=46
